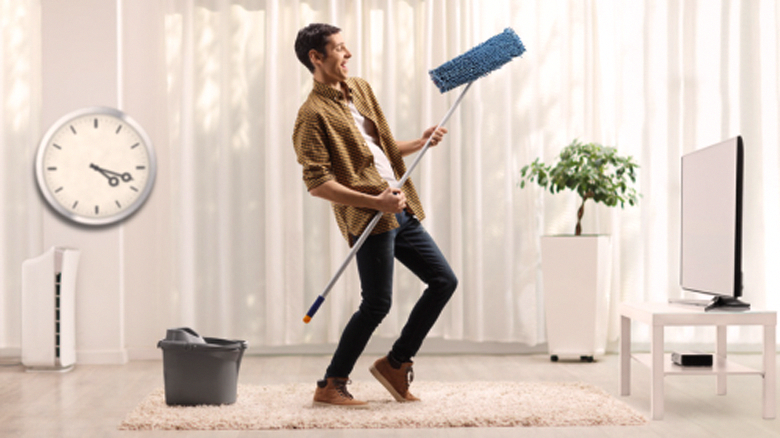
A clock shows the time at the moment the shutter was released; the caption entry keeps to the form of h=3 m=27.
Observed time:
h=4 m=18
